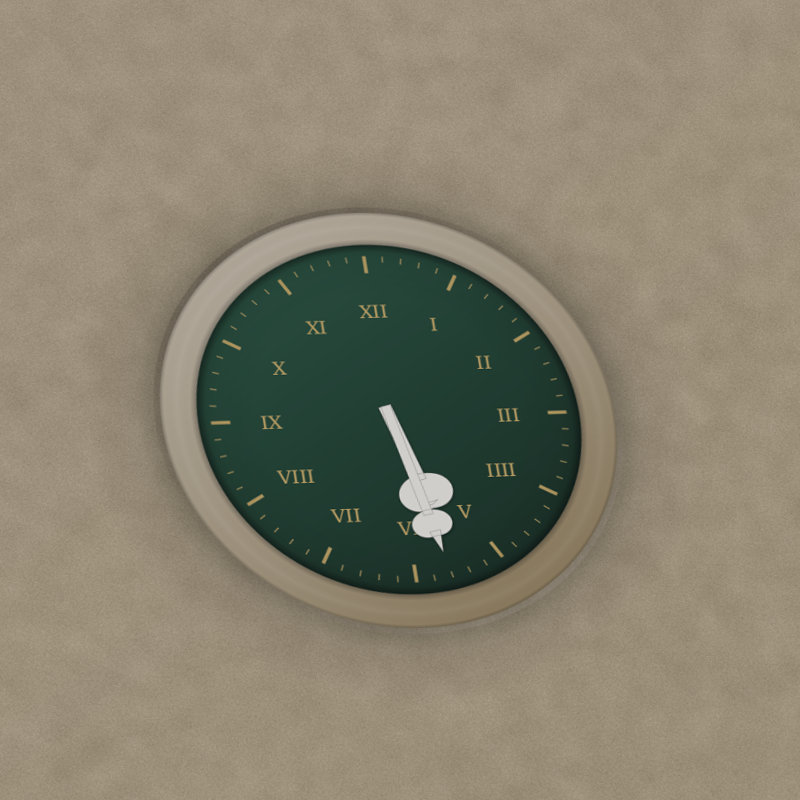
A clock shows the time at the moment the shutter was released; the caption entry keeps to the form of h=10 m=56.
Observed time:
h=5 m=28
